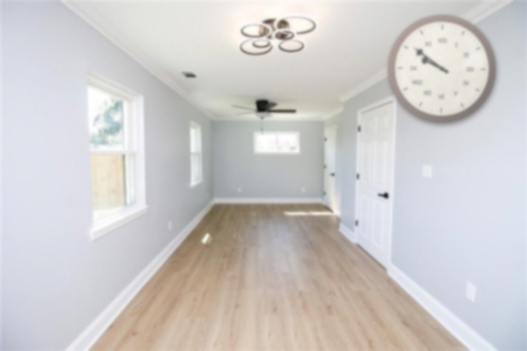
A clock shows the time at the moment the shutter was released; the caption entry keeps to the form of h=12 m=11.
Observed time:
h=9 m=51
